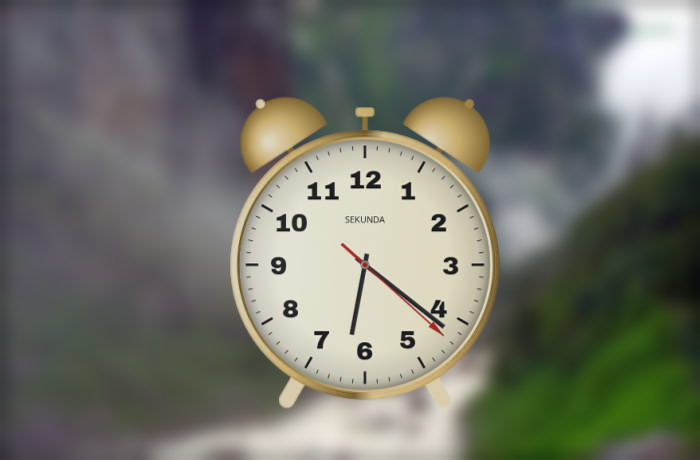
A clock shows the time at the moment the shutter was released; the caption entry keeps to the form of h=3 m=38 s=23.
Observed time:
h=6 m=21 s=22
